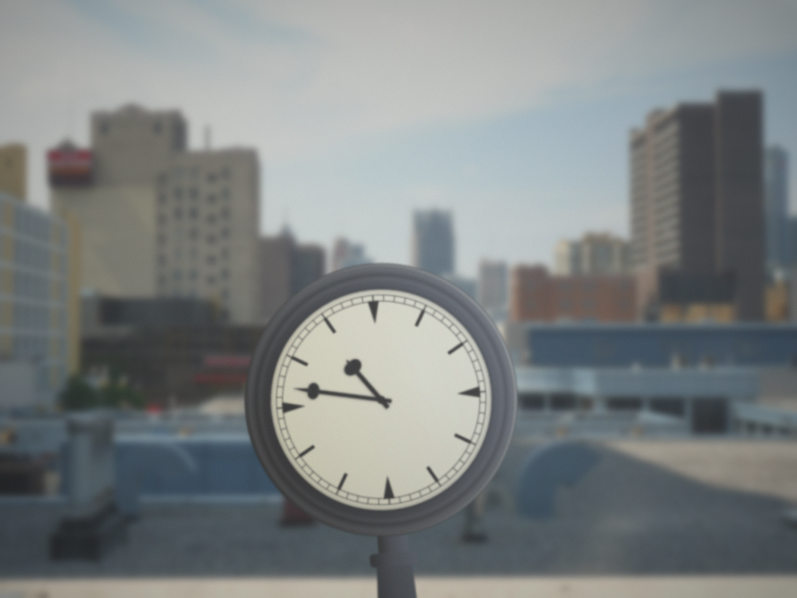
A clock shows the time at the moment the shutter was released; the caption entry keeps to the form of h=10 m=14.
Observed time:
h=10 m=47
